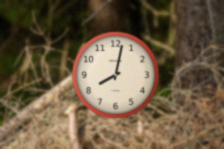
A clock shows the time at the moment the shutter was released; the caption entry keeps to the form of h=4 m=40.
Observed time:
h=8 m=2
